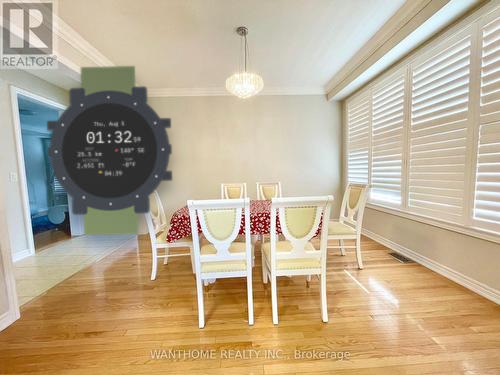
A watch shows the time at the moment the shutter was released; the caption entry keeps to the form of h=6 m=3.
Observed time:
h=1 m=32
